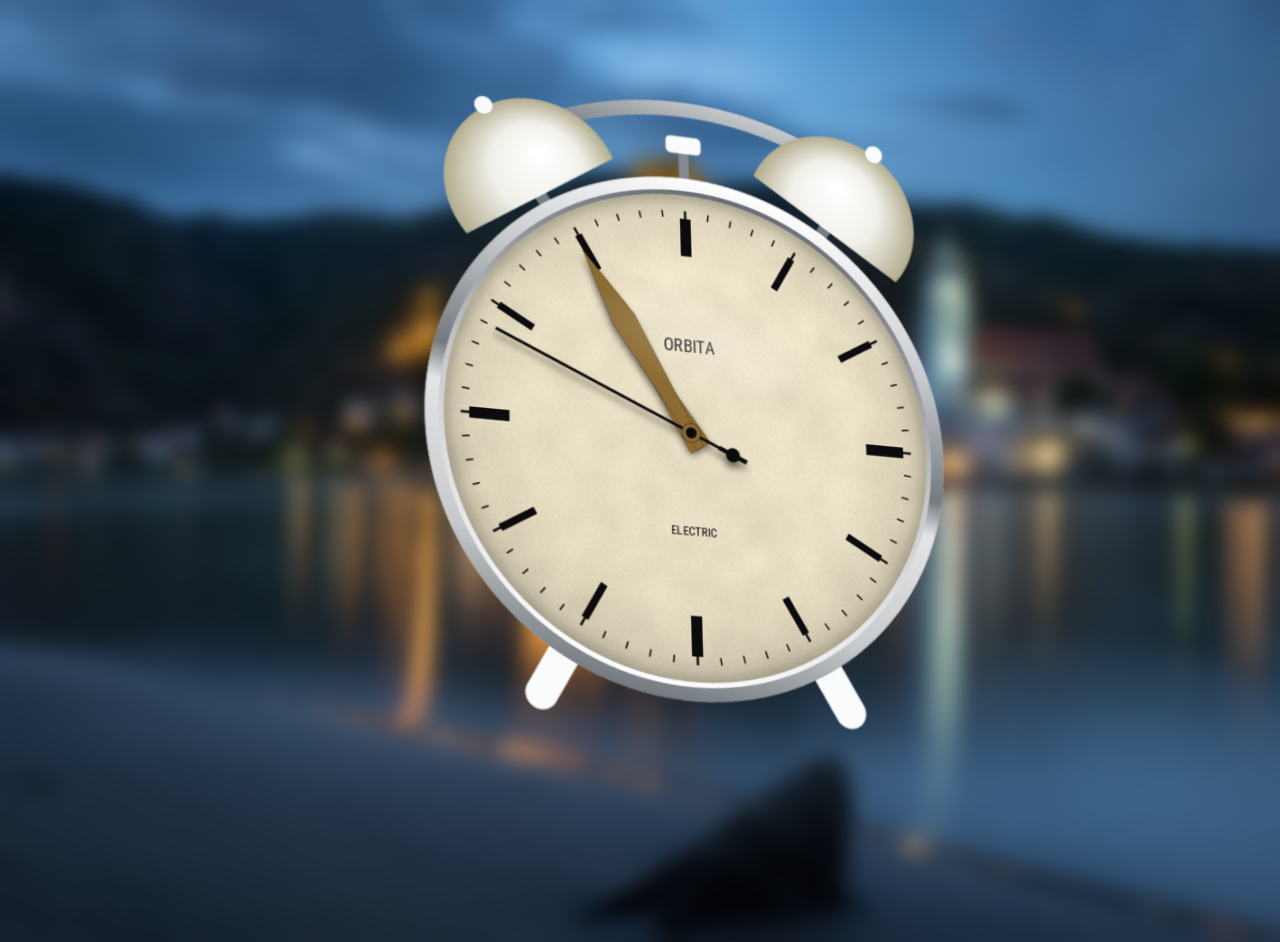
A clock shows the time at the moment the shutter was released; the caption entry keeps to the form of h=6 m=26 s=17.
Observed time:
h=10 m=54 s=49
